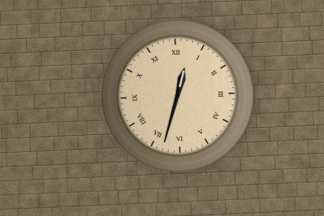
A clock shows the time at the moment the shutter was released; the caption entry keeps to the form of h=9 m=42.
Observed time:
h=12 m=33
